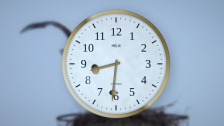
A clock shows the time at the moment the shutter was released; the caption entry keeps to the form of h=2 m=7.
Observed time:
h=8 m=31
